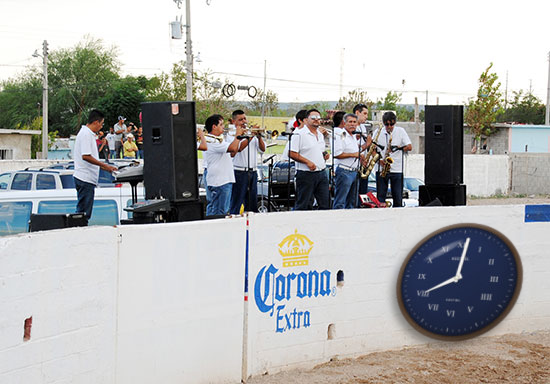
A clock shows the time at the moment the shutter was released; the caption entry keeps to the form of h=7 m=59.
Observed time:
h=8 m=1
